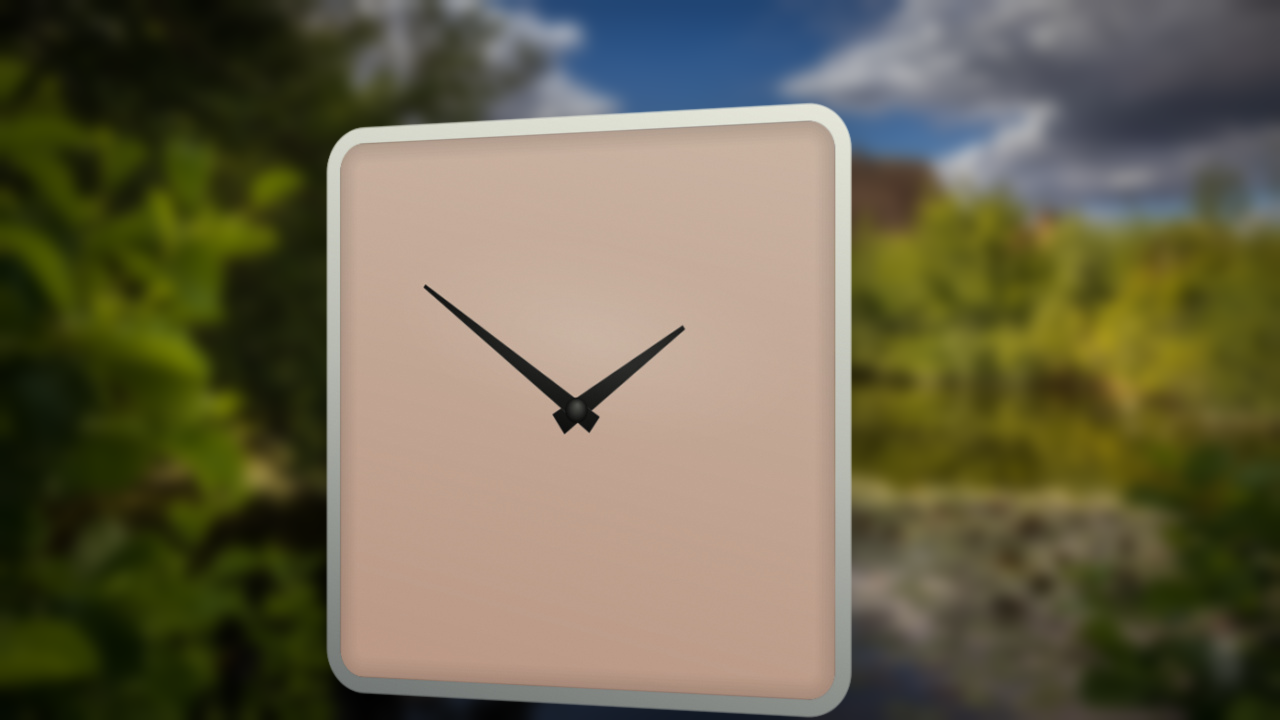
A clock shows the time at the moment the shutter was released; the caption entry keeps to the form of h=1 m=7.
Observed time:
h=1 m=51
